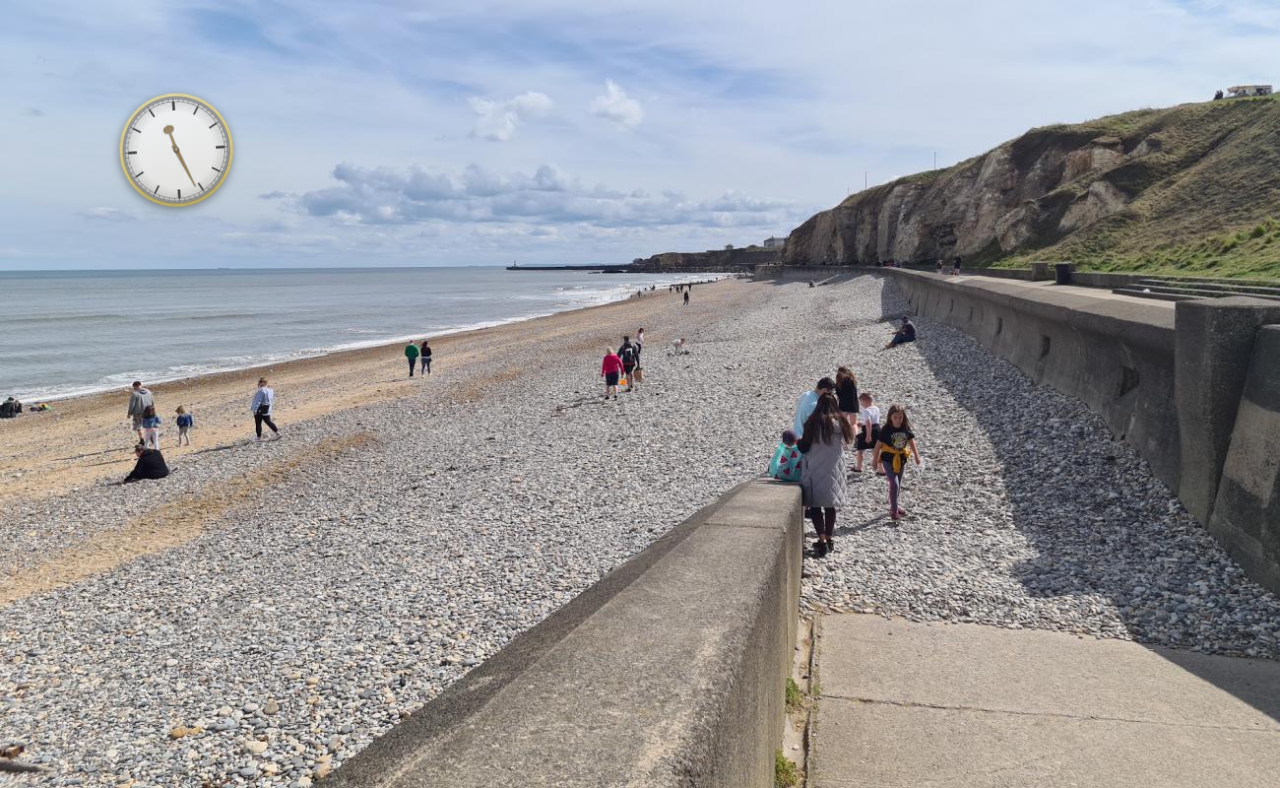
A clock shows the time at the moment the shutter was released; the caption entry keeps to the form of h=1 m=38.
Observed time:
h=11 m=26
